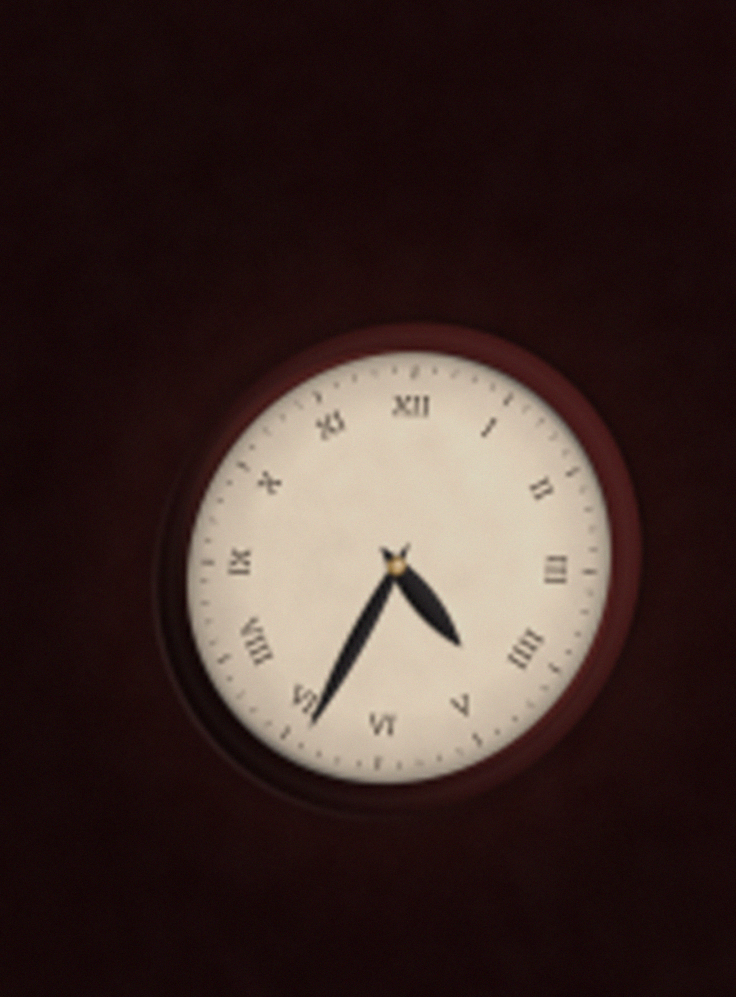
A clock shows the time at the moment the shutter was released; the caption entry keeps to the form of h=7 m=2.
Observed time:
h=4 m=34
